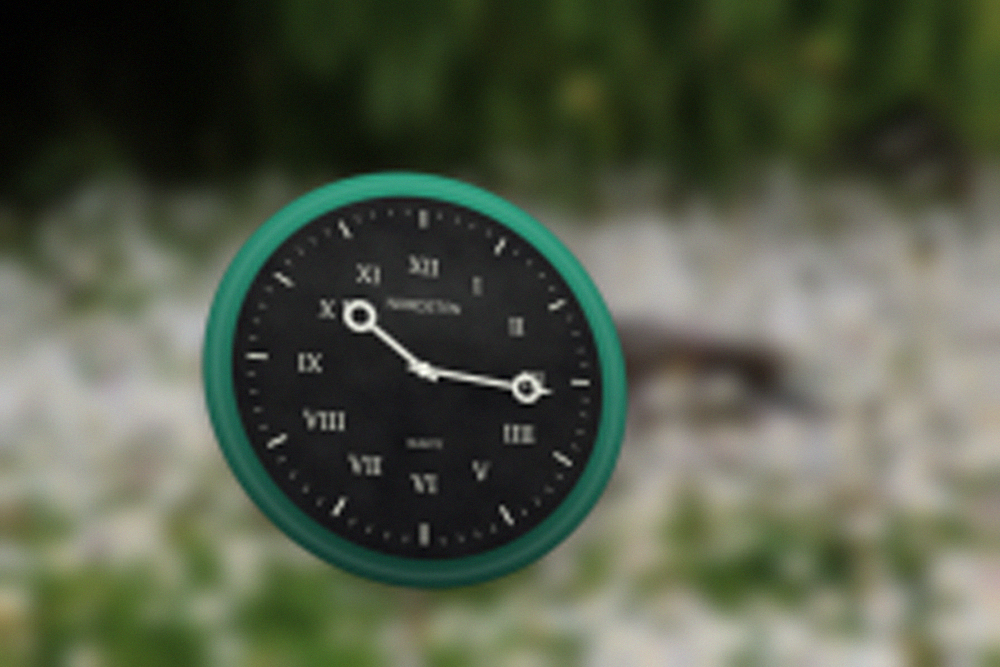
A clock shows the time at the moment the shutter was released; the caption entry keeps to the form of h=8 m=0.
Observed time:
h=10 m=16
